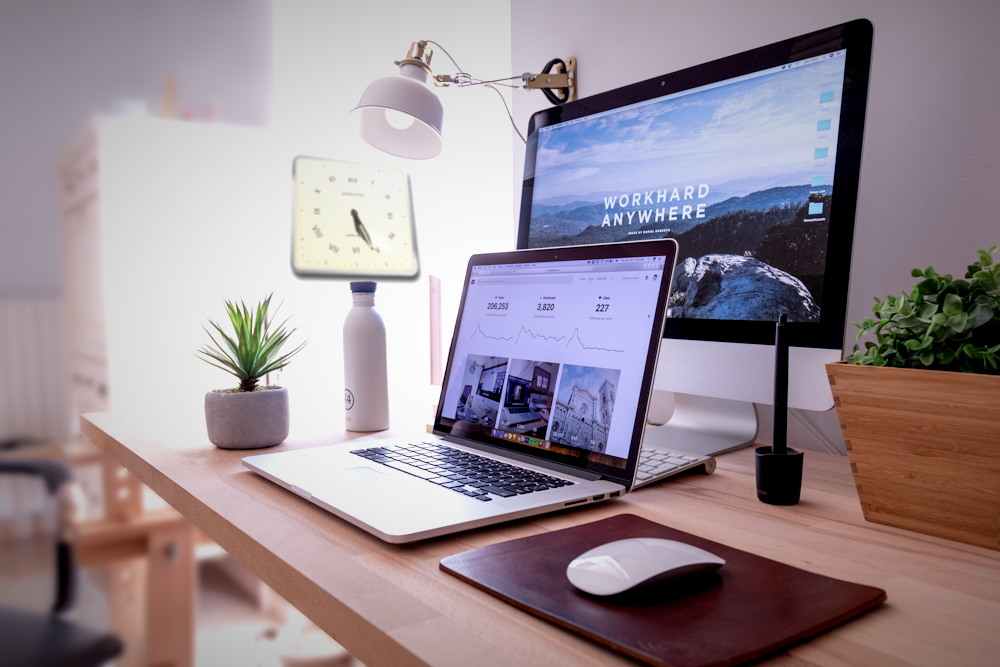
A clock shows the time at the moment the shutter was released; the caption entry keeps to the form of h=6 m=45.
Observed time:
h=5 m=26
